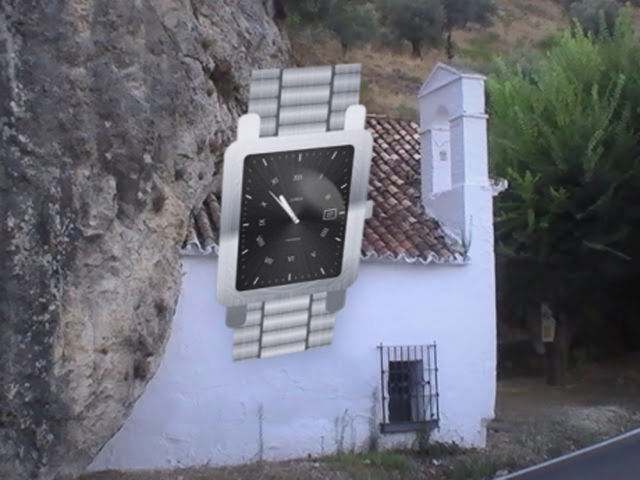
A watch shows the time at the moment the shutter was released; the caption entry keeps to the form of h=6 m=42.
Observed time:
h=10 m=53
